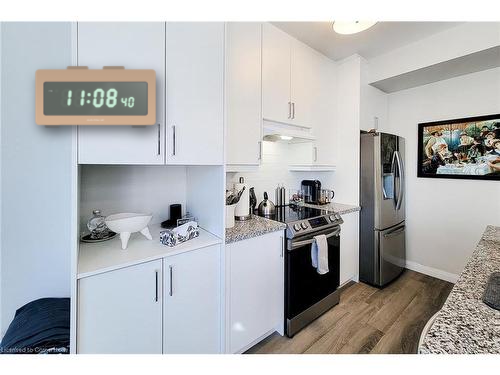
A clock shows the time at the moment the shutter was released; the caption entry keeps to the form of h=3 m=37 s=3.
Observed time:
h=11 m=8 s=40
